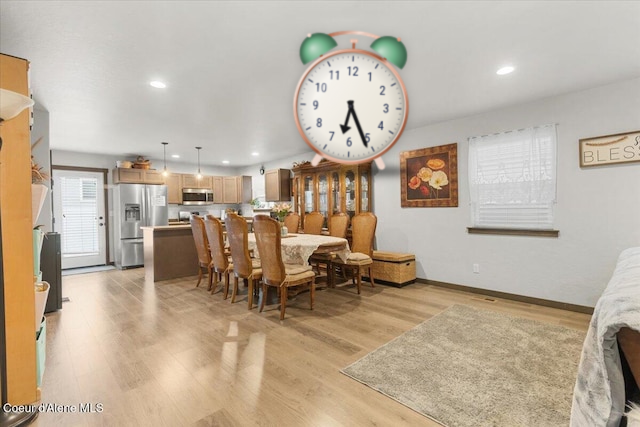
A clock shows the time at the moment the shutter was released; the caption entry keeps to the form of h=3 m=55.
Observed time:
h=6 m=26
